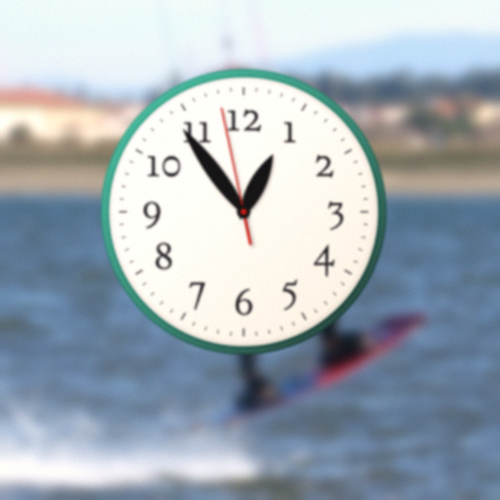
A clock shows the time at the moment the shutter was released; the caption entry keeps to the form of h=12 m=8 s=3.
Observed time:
h=12 m=53 s=58
